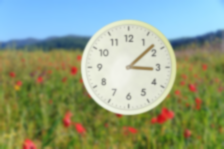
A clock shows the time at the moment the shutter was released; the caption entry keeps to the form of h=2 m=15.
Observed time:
h=3 m=8
